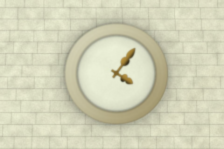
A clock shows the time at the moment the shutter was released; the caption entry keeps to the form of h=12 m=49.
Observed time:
h=4 m=6
